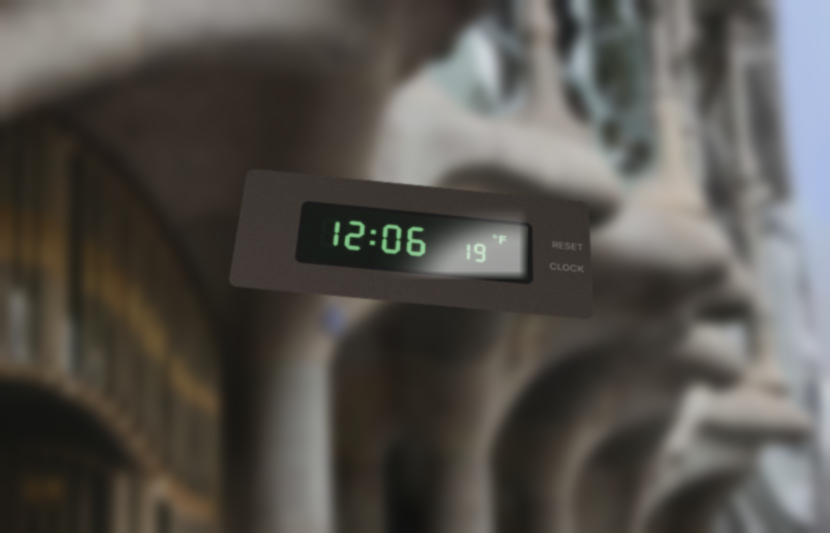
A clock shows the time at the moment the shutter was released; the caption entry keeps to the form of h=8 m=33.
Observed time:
h=12 m=6
